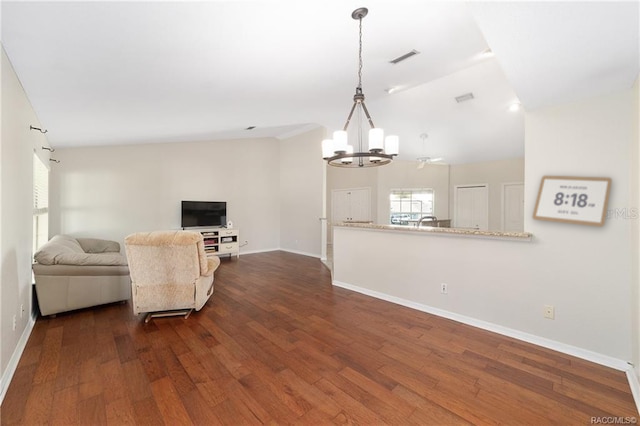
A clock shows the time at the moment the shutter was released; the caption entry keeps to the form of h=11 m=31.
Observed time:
h=8 m=18
